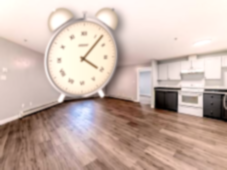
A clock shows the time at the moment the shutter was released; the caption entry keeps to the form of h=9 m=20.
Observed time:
h=4 m=7
